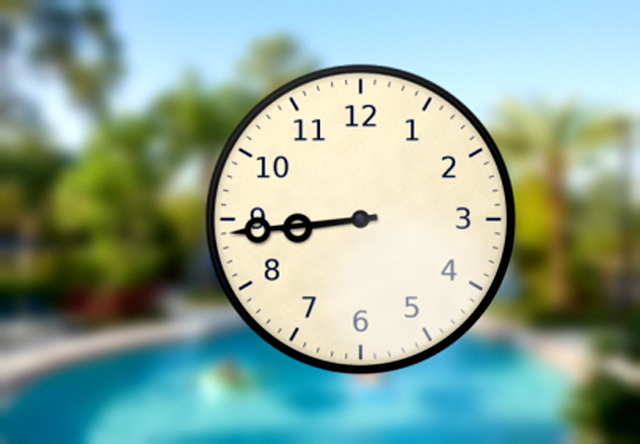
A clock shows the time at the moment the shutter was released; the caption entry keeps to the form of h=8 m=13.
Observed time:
h=8 m=44
